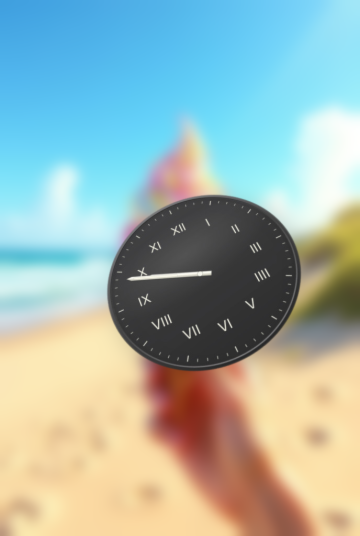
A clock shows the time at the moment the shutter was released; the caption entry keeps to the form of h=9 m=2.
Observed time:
h=9 m=49
